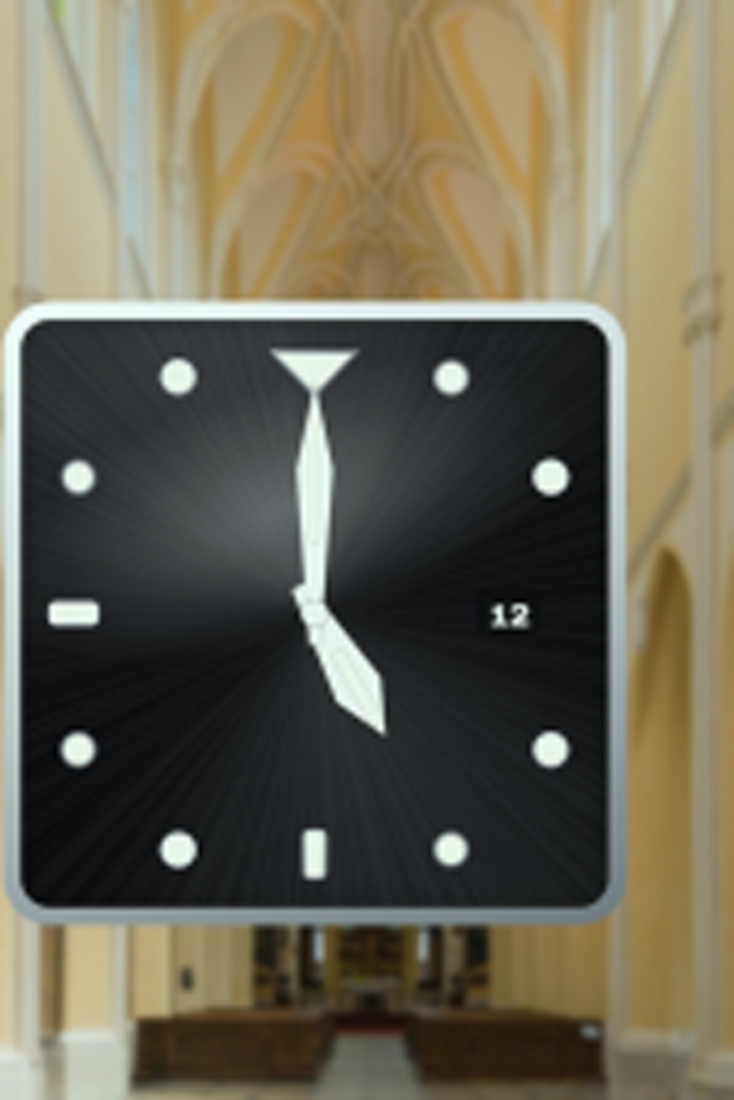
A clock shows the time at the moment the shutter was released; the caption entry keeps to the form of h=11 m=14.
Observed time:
h=5 m=0
